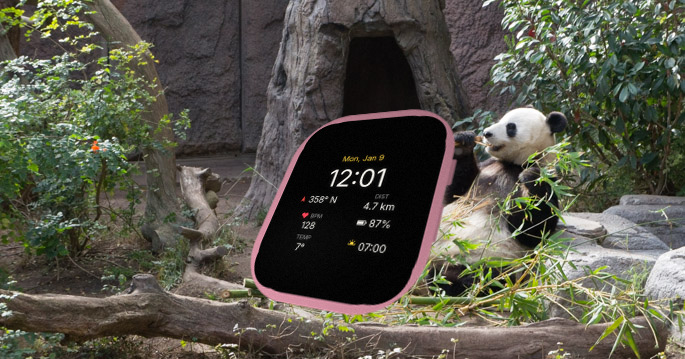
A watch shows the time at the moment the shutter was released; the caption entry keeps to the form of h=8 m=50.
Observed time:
h=12 m=1
